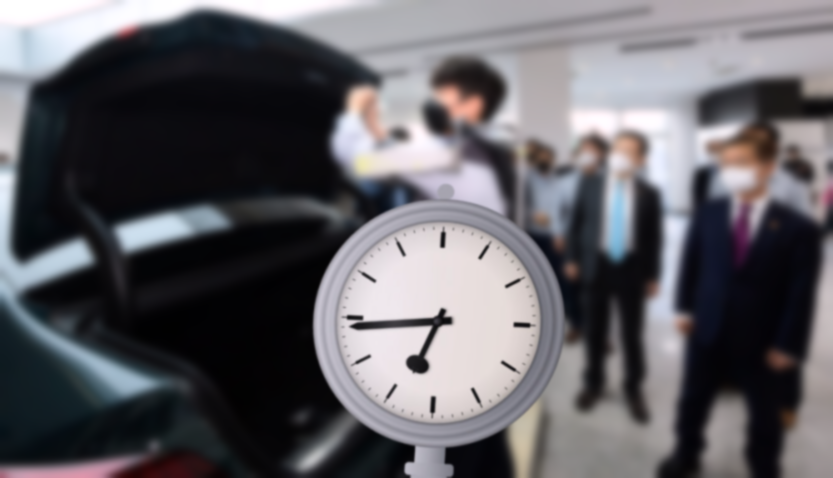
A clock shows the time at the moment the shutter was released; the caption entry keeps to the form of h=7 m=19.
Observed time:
h=6 m=44
